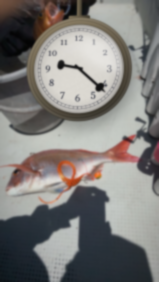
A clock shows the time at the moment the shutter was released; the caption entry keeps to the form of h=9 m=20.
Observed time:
h=9 m=22
